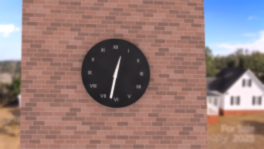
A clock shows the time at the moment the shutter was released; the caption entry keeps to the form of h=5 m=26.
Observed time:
h=12 m=32
